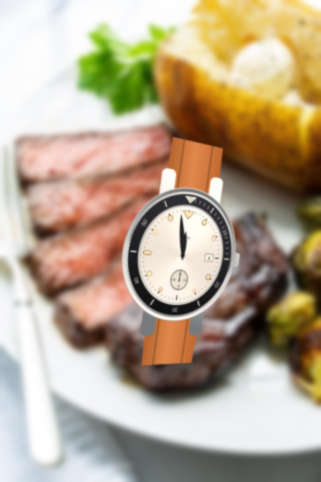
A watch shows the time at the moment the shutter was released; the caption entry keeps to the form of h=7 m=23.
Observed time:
h=11 m=58
